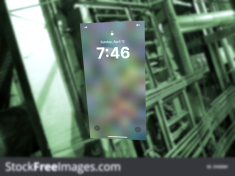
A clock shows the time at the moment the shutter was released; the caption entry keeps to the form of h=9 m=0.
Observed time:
h=7 m=46
